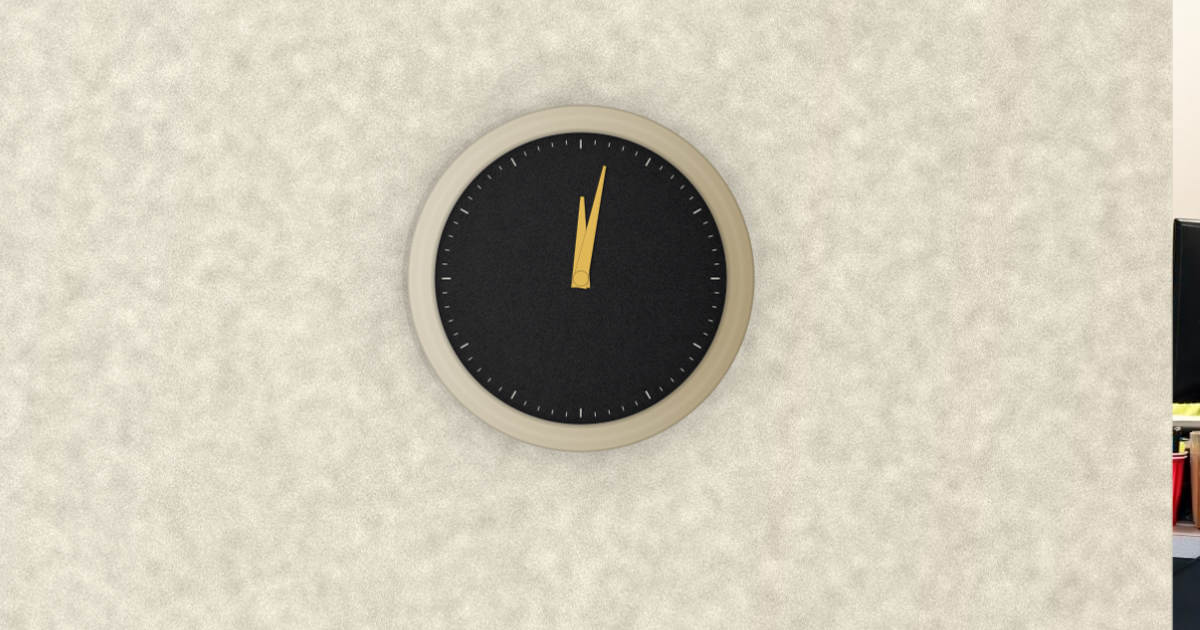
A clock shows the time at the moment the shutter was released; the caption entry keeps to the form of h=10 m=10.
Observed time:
h=12 m=2
